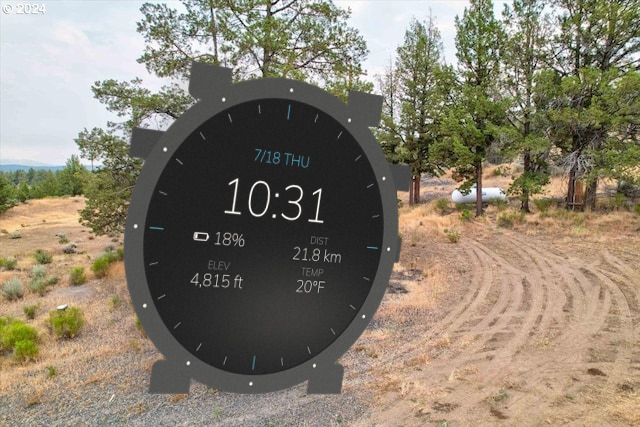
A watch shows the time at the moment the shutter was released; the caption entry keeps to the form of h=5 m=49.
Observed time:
h=10 m=31
